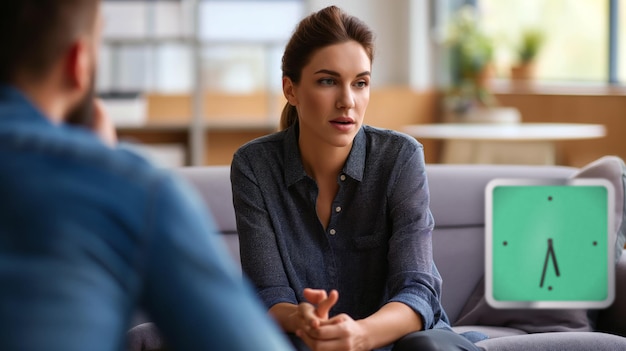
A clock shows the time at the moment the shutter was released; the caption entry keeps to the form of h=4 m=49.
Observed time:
h=5 m=32
